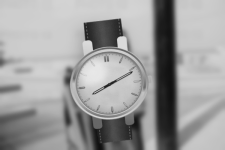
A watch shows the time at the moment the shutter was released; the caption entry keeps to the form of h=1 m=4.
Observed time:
h=8 m=11
